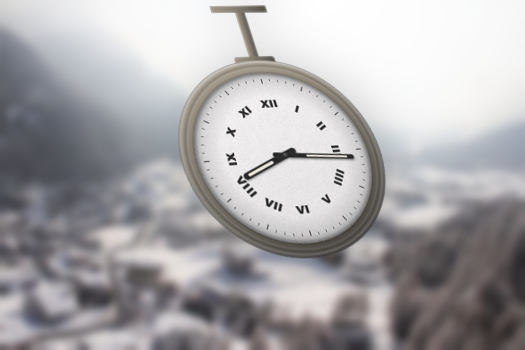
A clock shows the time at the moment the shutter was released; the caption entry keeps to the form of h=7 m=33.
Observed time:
h=8 m=16
